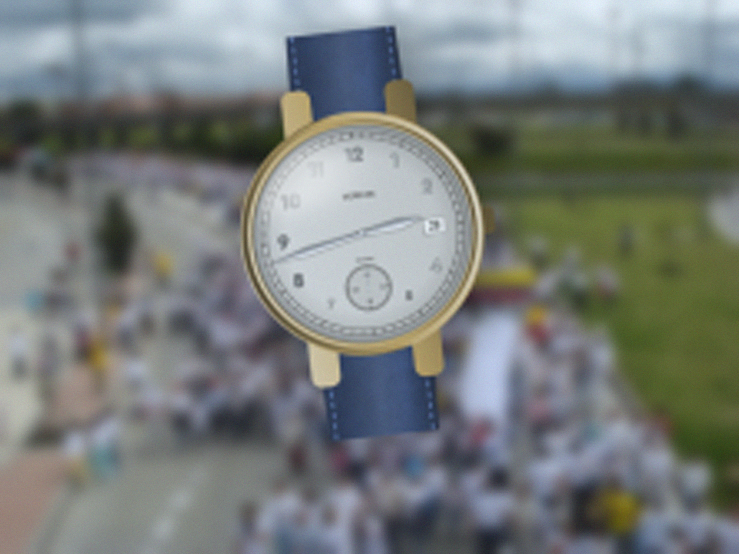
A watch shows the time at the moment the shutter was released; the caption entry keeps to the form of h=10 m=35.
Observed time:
h=2 m=43
